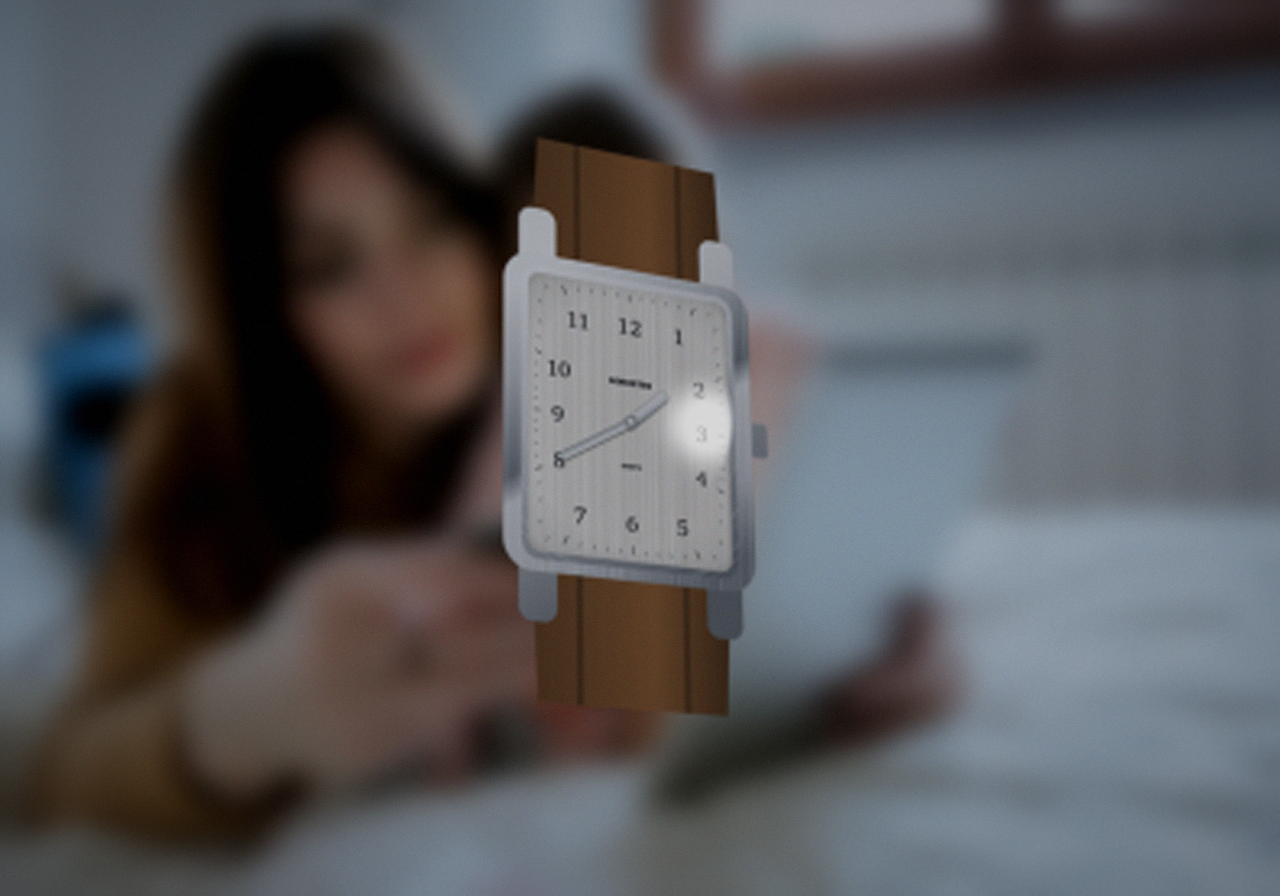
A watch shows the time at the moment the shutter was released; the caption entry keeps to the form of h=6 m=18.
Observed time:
h=1 m=40
